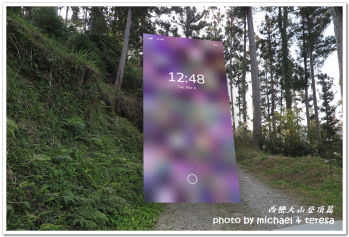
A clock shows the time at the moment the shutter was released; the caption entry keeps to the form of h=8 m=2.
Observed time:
h=12 m=48
